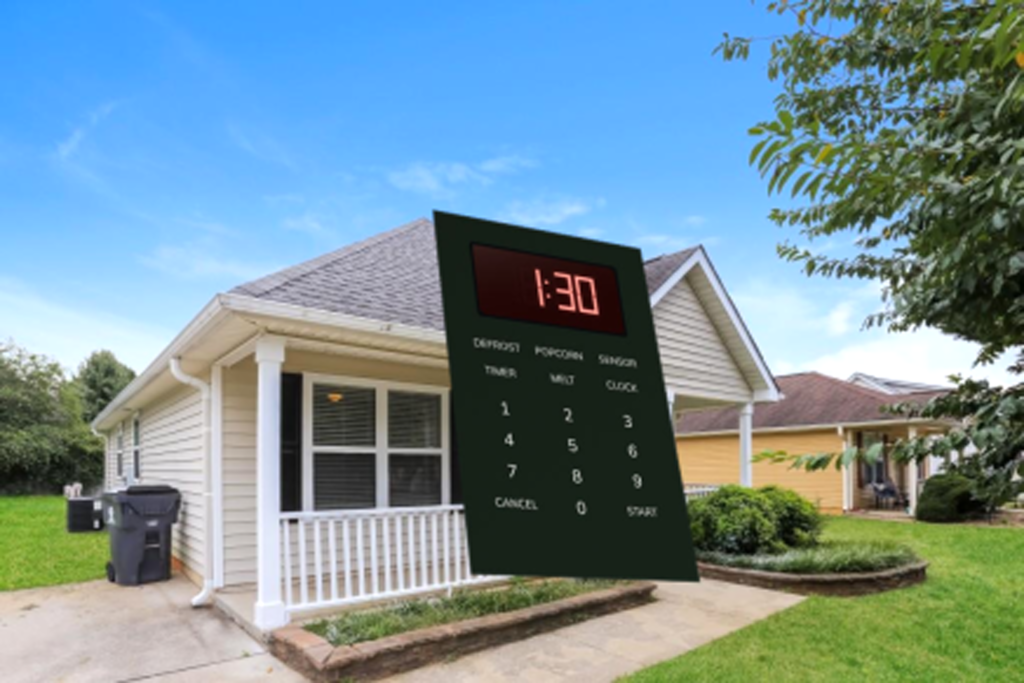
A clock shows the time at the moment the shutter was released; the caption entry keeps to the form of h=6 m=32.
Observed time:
h=1 m=30
